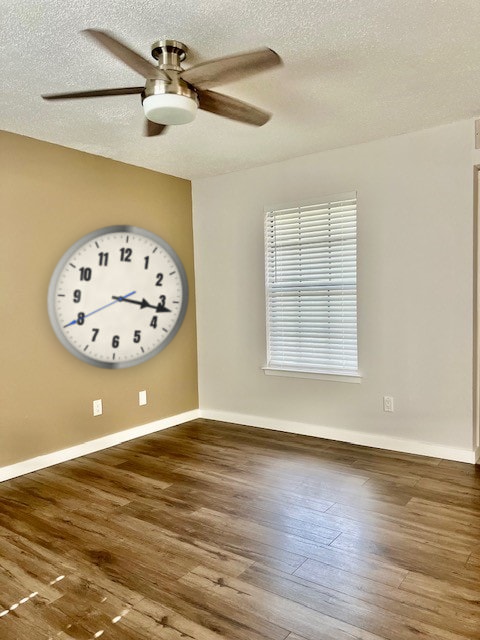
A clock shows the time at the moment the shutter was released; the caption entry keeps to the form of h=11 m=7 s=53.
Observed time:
h=3 m=16 s=40
